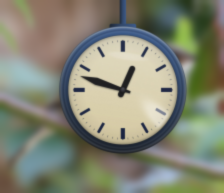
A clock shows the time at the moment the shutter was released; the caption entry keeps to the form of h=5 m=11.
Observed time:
h=12 m=48
